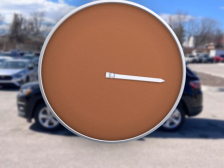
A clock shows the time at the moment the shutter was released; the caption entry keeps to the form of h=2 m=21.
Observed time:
h=3 m=16
